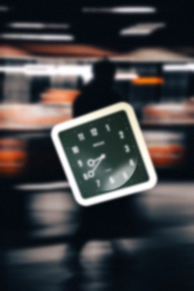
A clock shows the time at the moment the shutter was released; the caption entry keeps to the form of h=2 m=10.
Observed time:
h=8 m=39
